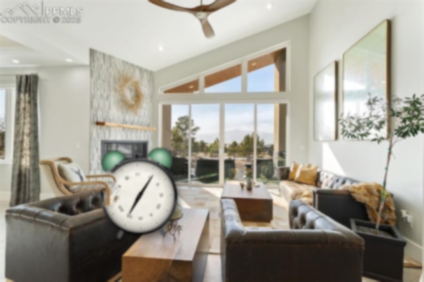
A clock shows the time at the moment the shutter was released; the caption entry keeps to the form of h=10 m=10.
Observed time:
h=7 m=6
